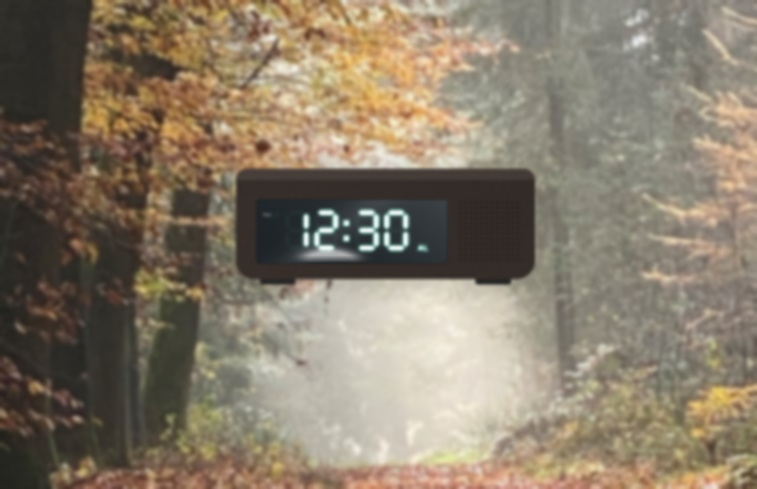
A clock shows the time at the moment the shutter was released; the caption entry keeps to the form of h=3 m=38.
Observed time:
h=12 m=30
